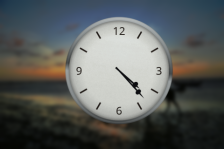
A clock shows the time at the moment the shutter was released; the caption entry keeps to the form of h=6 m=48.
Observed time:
h=4 m=23
